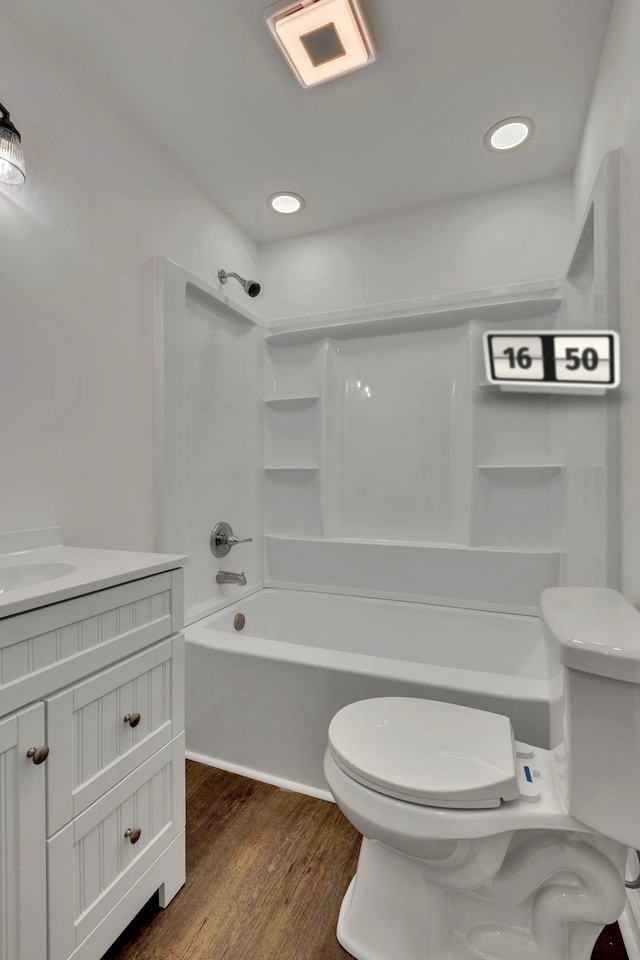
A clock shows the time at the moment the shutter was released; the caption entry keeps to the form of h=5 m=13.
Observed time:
h=16 m=50
